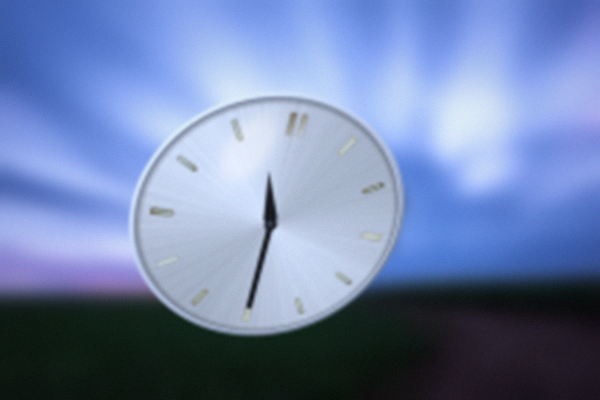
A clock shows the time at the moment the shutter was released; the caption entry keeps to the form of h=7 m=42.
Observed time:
h=11 m=30
